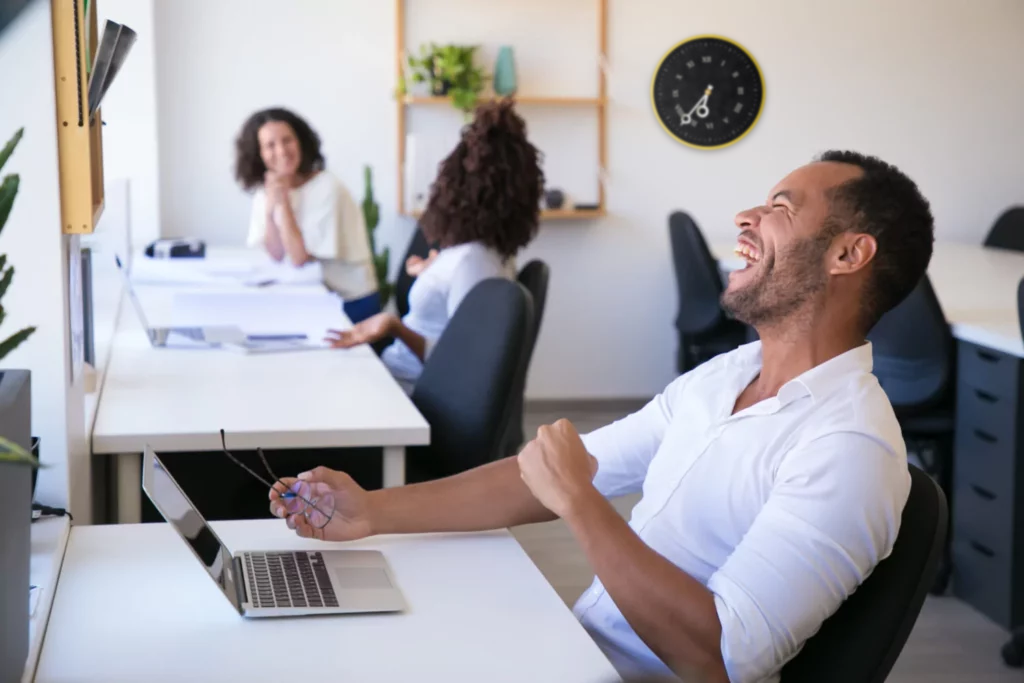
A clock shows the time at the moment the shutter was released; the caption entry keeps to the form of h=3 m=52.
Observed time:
h=6 m=37
